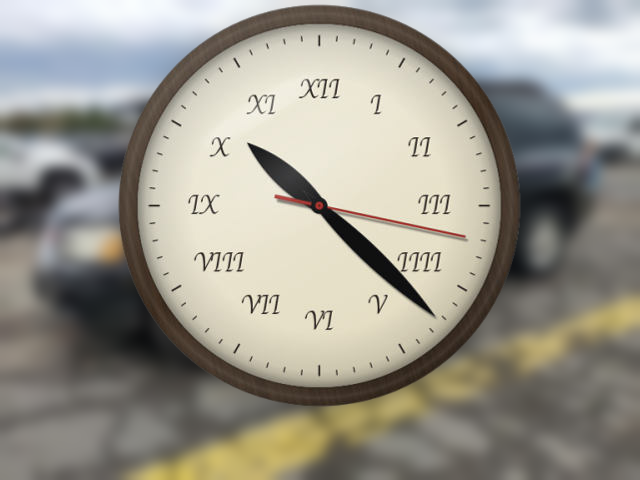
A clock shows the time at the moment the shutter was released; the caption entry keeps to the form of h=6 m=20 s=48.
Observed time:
h=10 m=22 s=17
